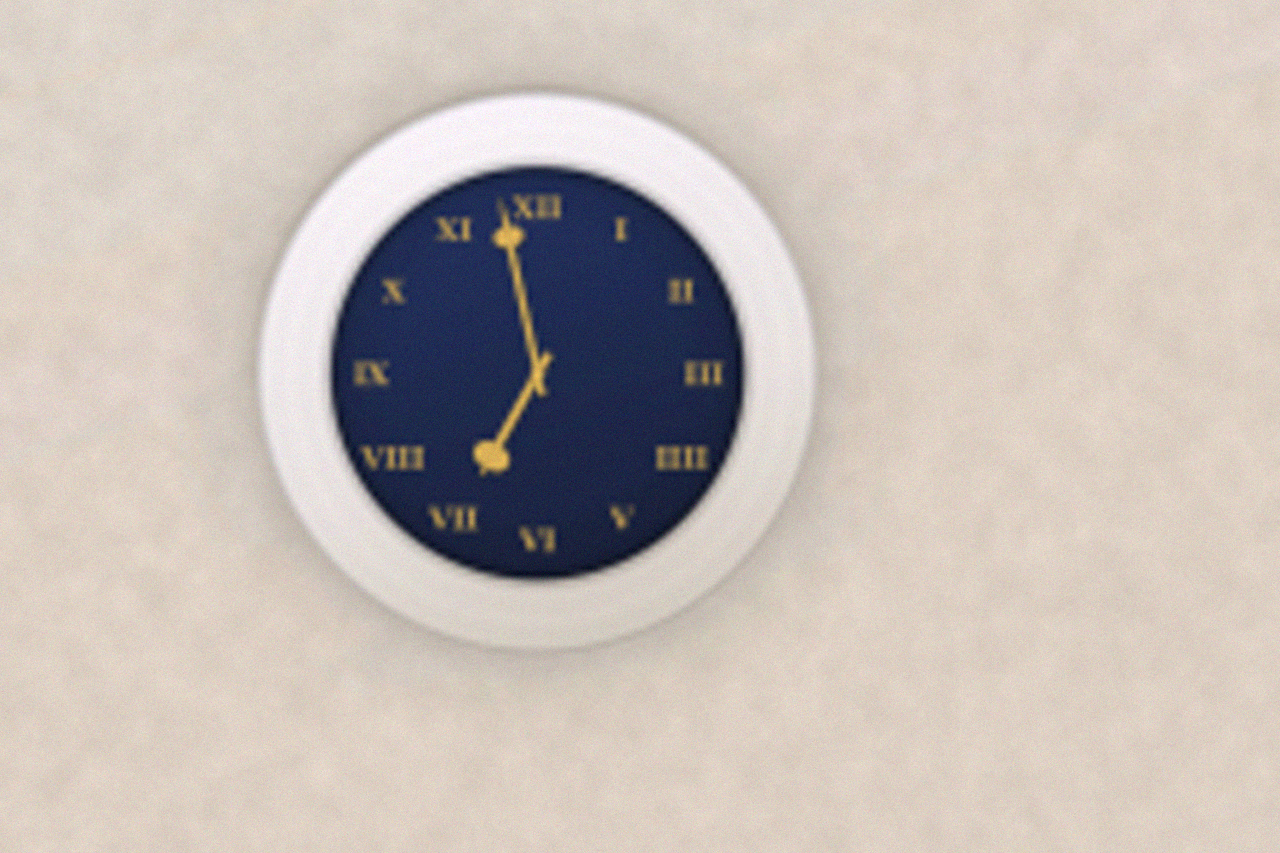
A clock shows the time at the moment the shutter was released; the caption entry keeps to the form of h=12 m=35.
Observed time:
h=6 m=58
